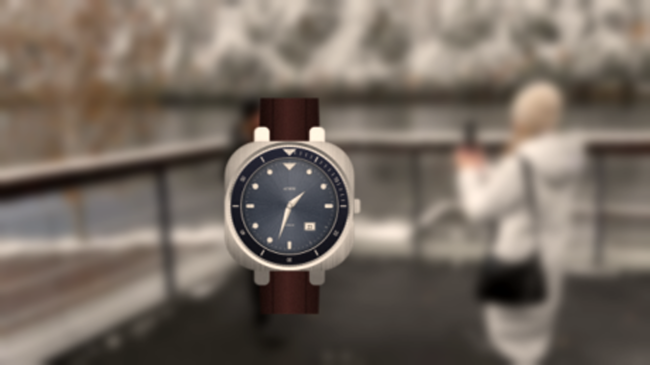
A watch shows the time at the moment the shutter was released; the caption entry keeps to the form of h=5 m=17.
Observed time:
h=1 m=33
